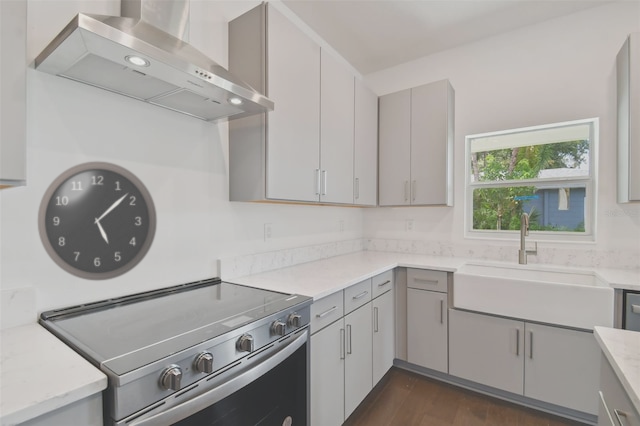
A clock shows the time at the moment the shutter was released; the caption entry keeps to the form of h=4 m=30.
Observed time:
h=5 m=8
